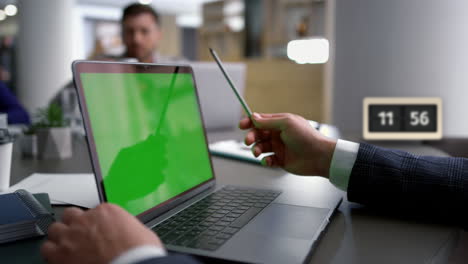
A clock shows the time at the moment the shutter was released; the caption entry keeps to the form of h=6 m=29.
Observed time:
h=11 m=56
